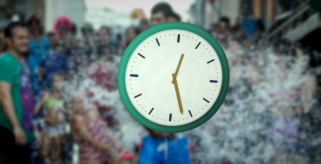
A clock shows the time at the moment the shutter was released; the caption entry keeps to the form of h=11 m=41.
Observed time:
h=12 m=27
